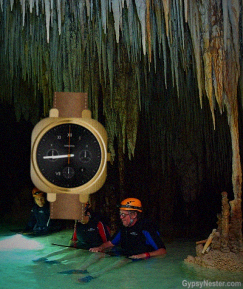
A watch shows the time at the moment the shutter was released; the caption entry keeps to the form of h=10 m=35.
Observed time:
h=8 m=44
